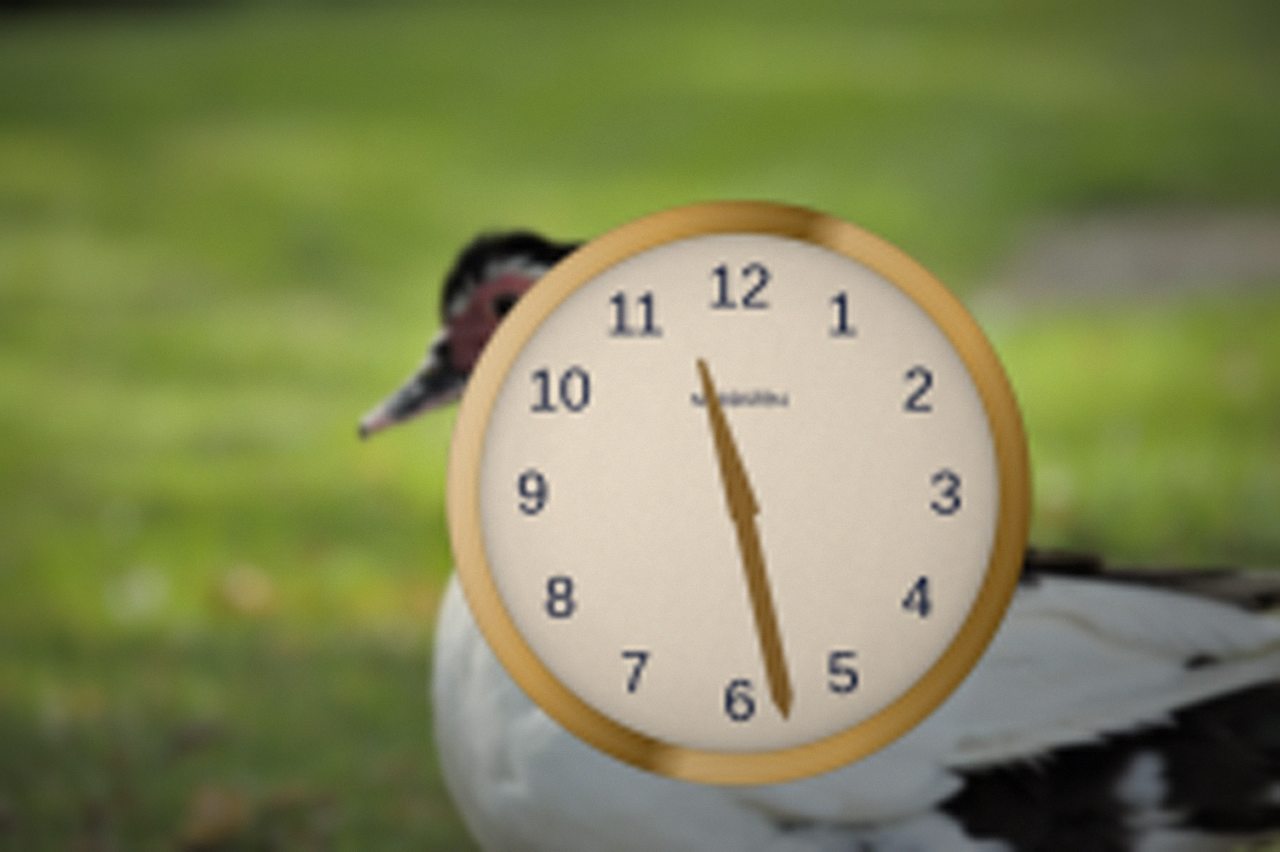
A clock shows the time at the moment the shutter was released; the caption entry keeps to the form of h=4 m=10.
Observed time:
h=11 m=28
